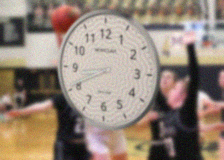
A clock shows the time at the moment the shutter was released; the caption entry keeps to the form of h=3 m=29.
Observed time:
h=8 m=41
